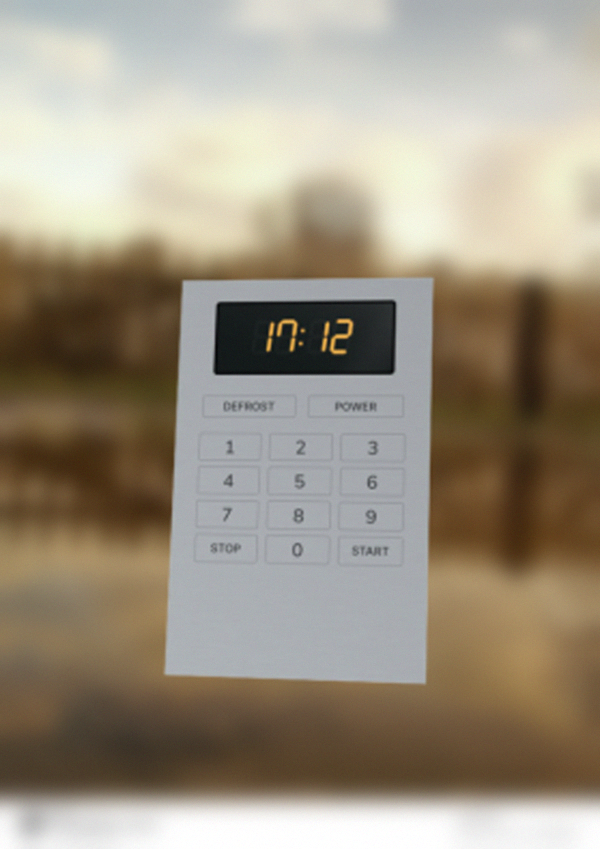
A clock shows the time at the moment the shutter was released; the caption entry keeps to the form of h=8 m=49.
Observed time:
h=17 m=12
